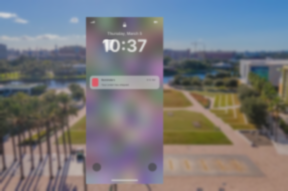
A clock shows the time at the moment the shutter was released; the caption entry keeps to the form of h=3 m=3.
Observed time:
h=10 m=37
